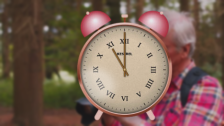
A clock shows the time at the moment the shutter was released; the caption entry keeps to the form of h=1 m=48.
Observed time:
h=11 m=0
